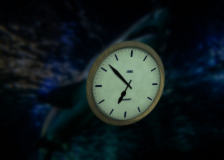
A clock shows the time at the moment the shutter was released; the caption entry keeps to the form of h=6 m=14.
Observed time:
h=6 m=52
